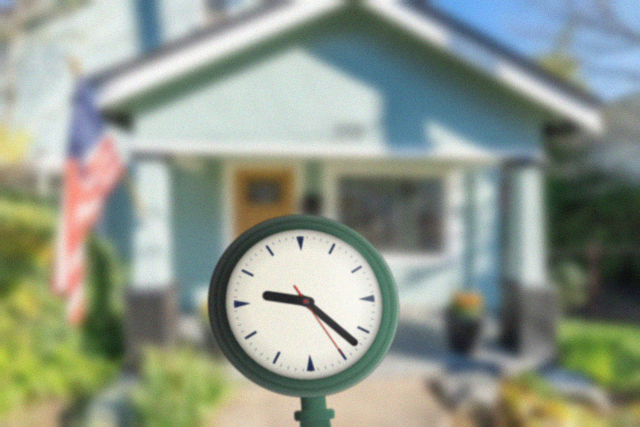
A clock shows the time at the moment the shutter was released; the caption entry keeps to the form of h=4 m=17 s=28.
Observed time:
h=9 m=22 s=25
